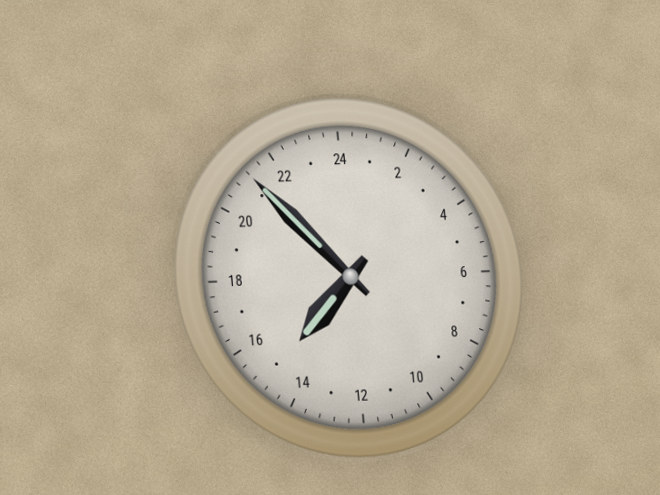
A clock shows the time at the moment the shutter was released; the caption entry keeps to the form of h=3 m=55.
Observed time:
h=14 m=53
